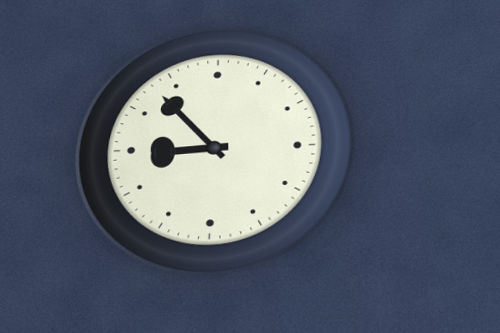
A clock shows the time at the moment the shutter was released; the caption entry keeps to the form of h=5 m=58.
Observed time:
h=8 m=53
